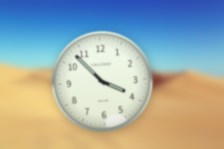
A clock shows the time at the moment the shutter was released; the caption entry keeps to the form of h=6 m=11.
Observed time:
h=3 m=53
